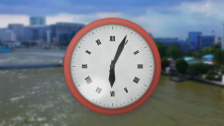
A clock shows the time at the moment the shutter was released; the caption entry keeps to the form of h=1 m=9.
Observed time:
h=6 m=4
